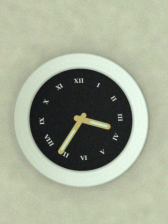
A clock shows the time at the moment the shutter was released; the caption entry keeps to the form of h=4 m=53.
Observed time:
h=3 m=36
